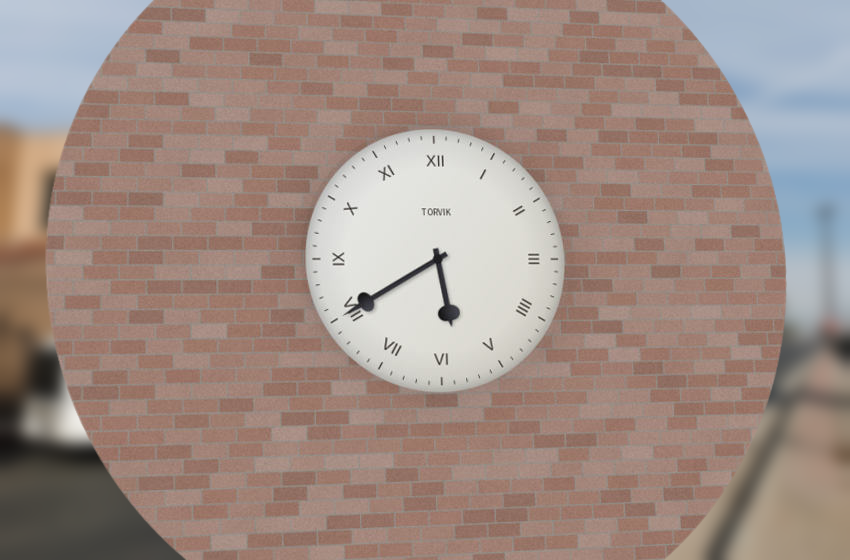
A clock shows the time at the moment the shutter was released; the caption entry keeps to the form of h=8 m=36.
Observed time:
h=5 m=40
